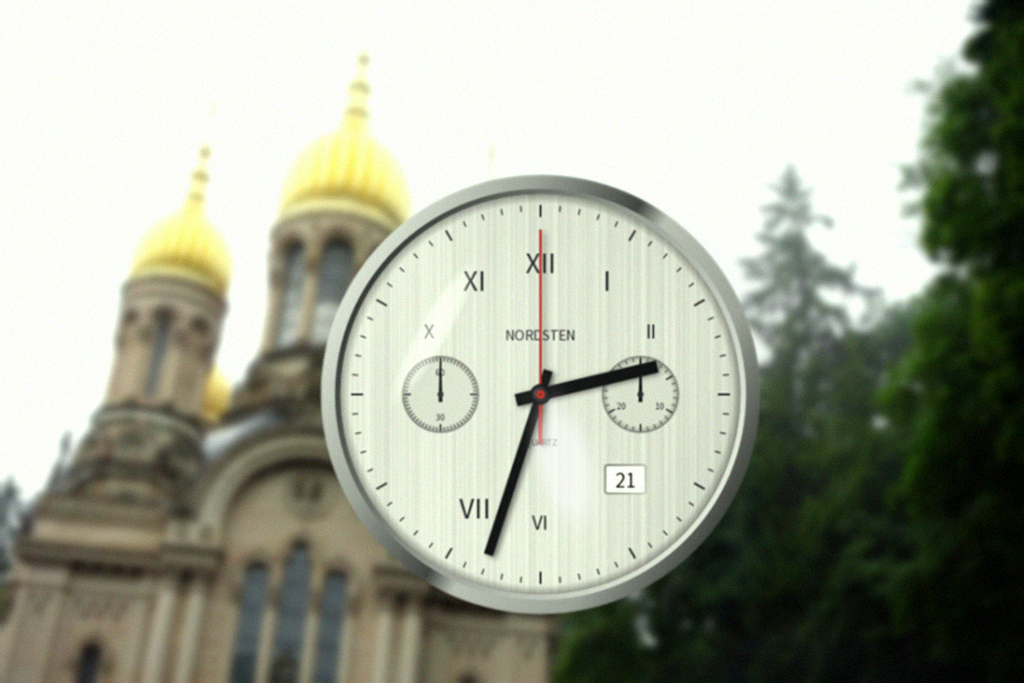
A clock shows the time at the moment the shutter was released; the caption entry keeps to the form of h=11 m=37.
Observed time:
h=2 m=33
